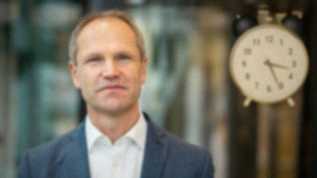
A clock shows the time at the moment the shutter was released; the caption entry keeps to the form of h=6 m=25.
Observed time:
h=3 m=26
